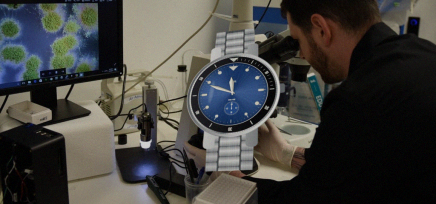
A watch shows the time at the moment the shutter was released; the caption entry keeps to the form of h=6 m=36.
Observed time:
h=11 m=49
